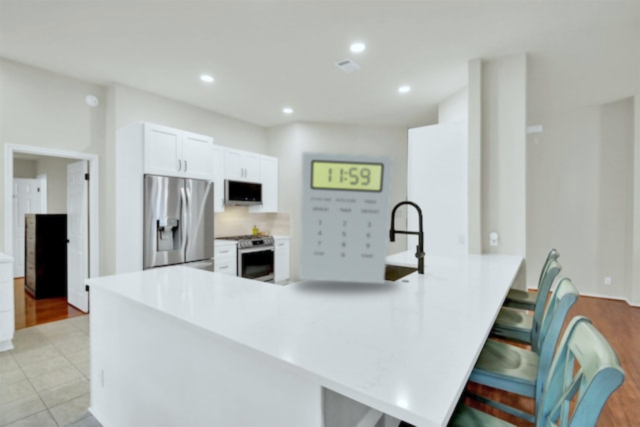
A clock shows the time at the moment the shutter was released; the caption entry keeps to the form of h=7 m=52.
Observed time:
h=11 m=59
